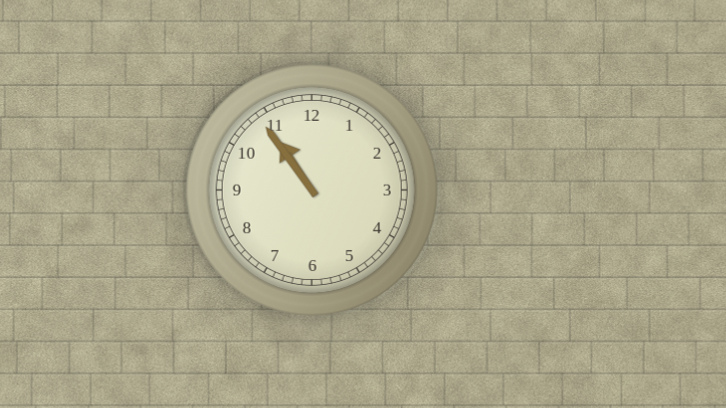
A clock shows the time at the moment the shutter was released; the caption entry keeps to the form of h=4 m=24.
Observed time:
h=10 m=54
